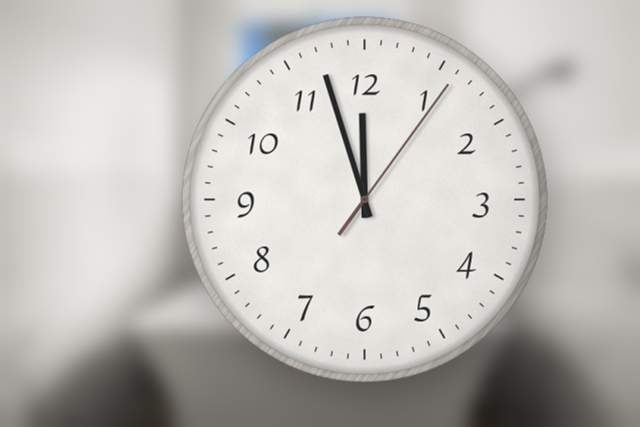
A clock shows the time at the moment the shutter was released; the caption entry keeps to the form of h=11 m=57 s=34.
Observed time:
h=11 m=57 s=6
